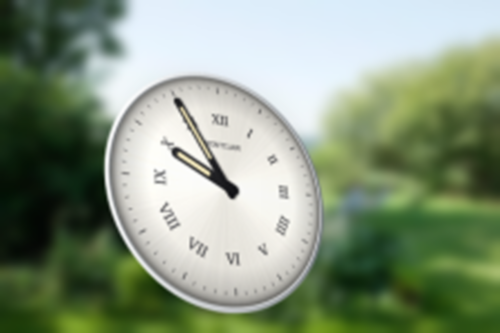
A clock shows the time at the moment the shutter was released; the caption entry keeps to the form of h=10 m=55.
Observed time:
h=9 m=55
